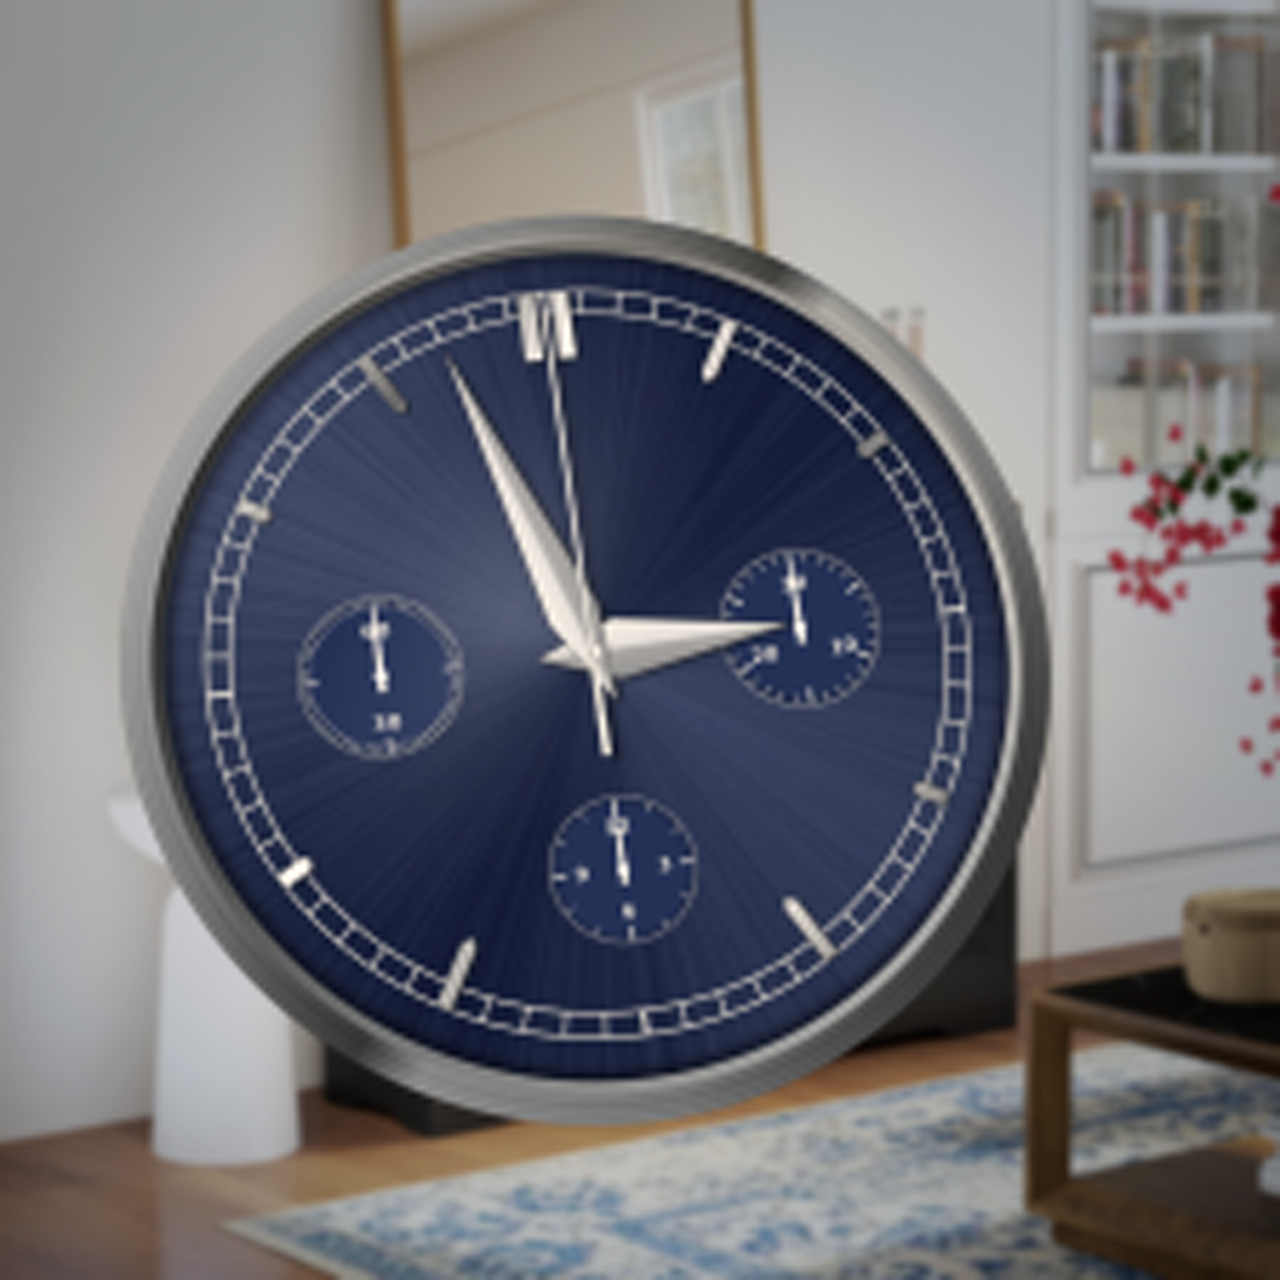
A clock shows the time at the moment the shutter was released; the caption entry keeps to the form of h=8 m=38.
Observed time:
h=2 m=57
